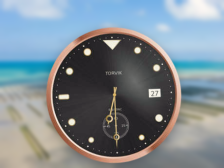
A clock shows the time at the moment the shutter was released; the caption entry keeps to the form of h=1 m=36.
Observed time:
h=6 m=30
